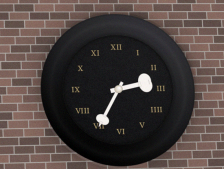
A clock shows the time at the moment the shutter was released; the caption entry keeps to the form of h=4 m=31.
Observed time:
h=2 m=35
